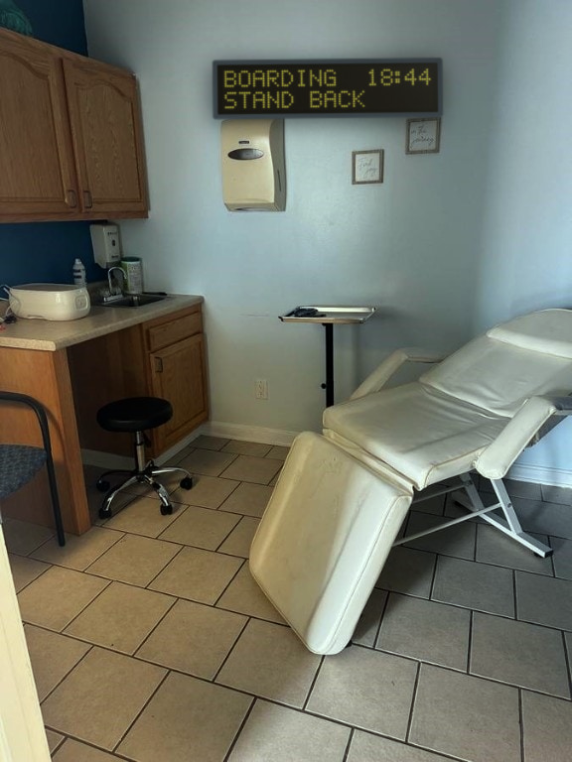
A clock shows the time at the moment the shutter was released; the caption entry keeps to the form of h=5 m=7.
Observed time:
h=18 m=44
